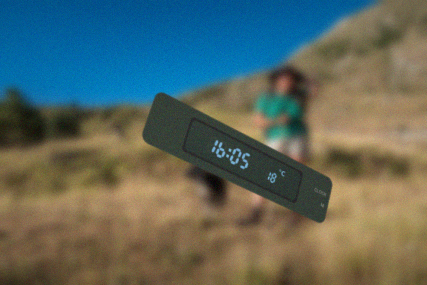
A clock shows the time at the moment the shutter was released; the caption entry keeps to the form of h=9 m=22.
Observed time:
h=16 m=5
